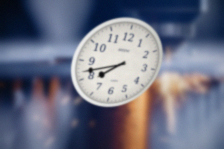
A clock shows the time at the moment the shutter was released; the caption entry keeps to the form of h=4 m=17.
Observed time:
h=7 m=42
